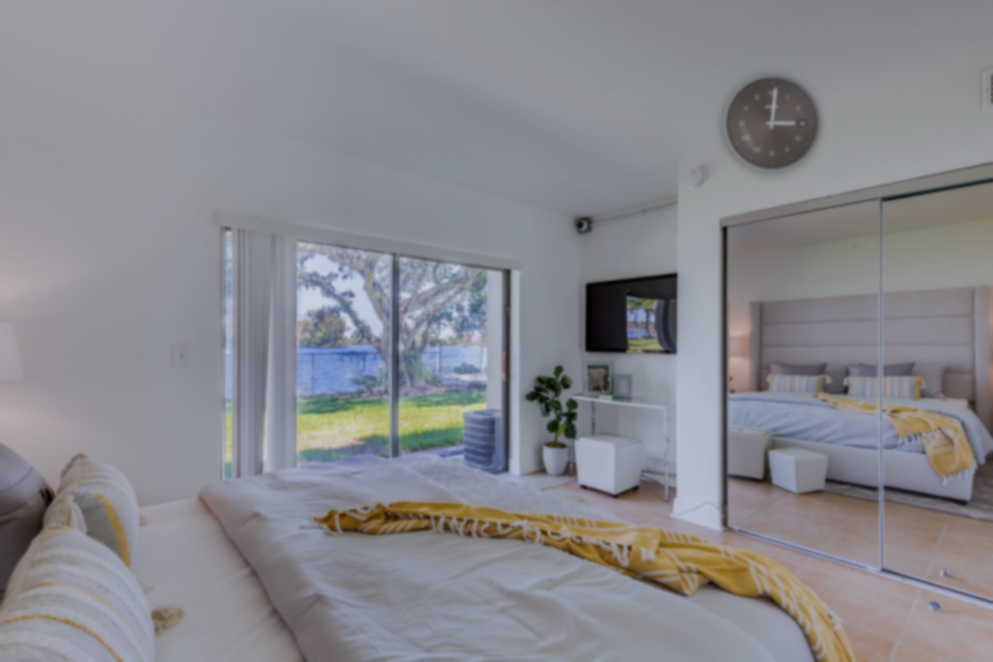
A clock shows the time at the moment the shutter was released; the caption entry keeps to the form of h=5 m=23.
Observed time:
h=3 m=1
